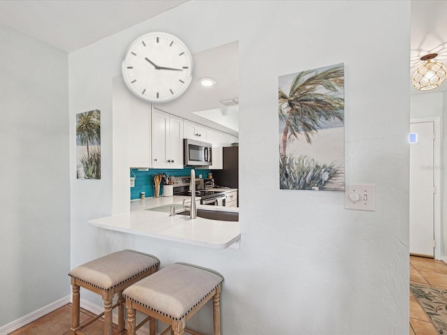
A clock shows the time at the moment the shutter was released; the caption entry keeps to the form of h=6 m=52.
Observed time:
h=10 m=16
